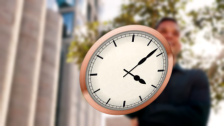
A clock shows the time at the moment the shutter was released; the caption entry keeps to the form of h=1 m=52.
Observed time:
h=4 m=8
